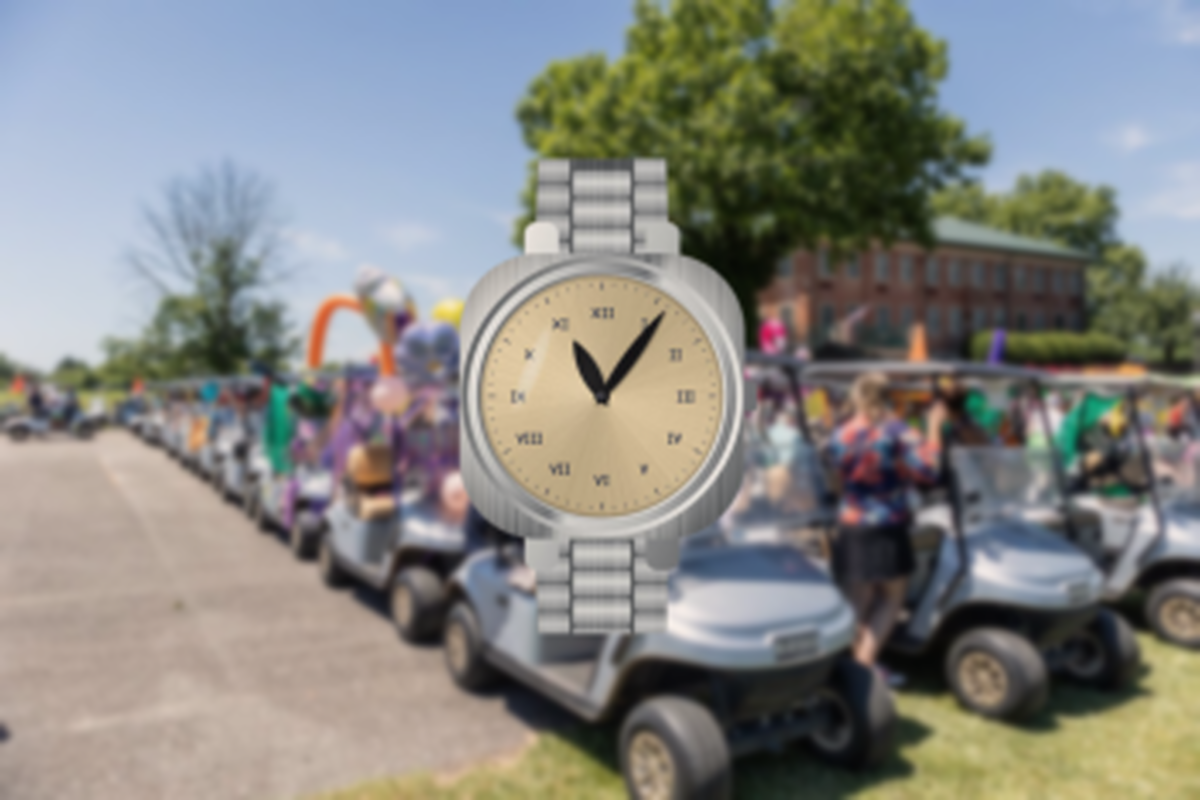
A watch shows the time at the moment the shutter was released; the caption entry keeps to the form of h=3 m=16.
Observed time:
h=11 m=6
